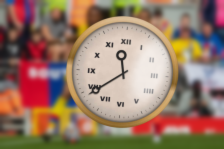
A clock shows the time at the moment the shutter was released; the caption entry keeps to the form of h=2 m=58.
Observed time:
h=11 m=39
